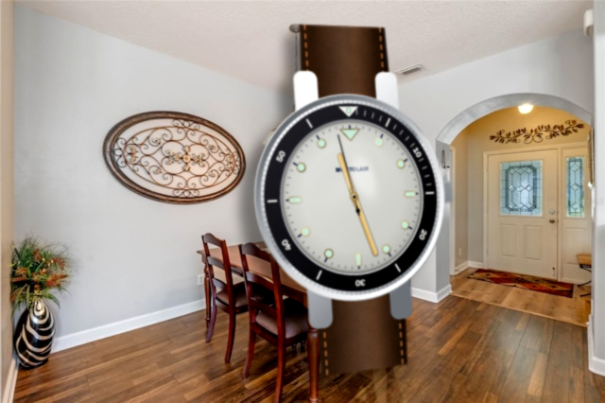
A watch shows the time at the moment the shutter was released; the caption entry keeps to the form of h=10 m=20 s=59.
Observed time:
h=11 m=26 s=58
